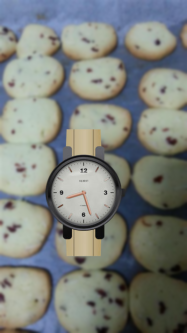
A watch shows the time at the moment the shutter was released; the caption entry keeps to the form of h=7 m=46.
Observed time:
h=8 m=27
